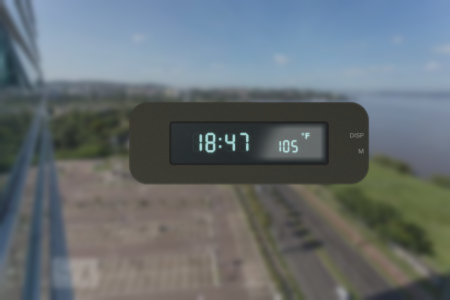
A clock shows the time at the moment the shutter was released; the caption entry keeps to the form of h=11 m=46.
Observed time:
h=18 m=47
